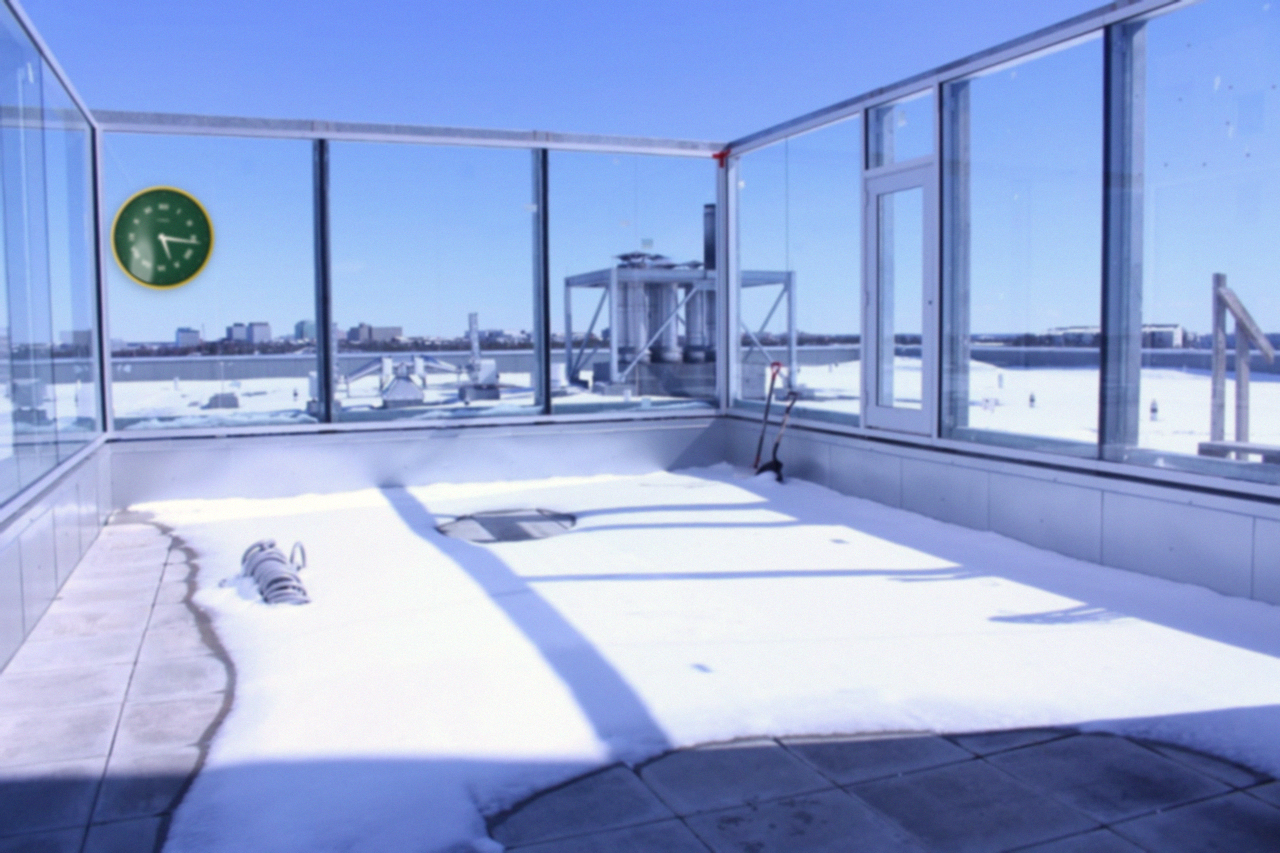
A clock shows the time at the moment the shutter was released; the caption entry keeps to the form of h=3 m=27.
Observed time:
h=5 m=16
